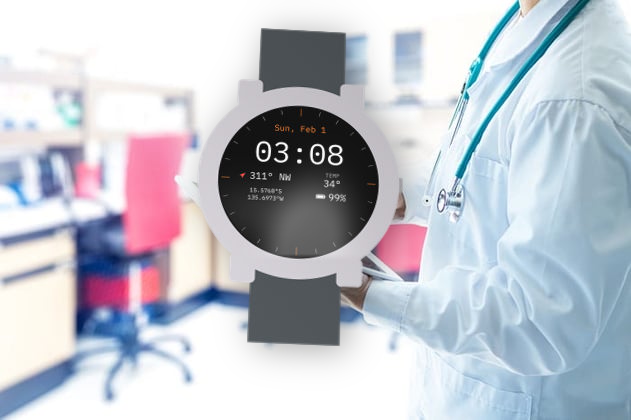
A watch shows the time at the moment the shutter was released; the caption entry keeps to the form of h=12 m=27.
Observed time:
h=3 m=8
